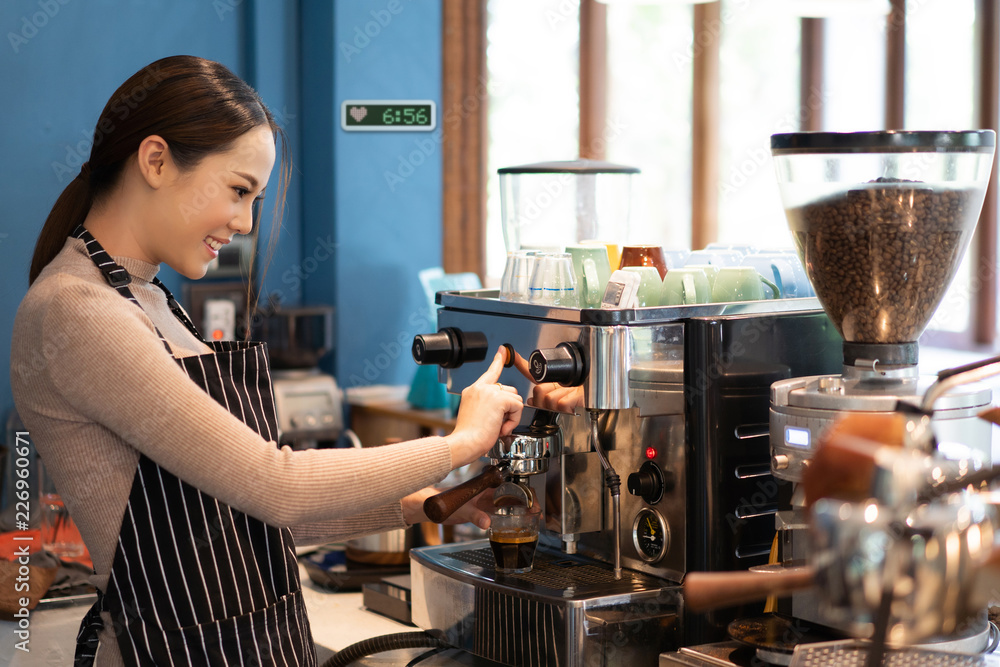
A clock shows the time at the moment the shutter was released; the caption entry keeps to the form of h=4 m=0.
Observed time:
h=6 m=56
